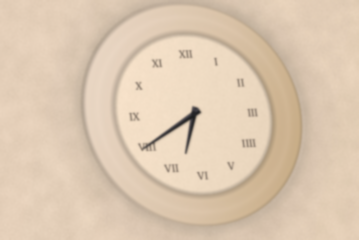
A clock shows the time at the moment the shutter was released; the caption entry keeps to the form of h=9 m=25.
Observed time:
h=6 m=40
